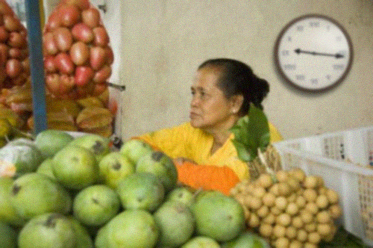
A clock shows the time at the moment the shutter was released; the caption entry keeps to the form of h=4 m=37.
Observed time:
h=9 m=16
